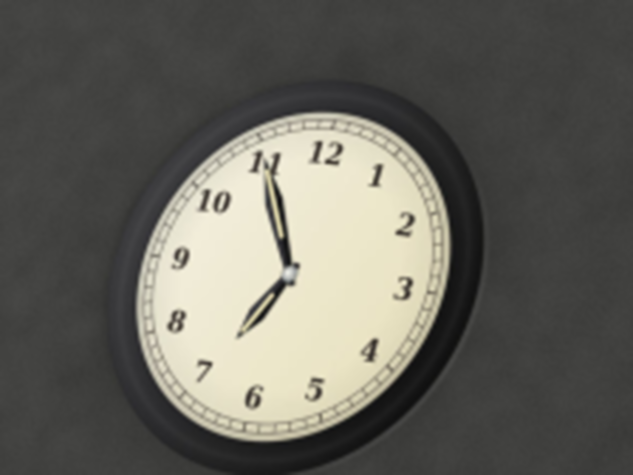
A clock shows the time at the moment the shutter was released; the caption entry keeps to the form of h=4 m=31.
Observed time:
h=6 m=55
